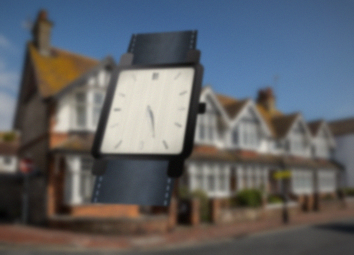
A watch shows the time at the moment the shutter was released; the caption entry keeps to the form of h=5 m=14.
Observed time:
h=5 m=27
